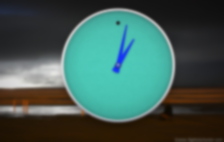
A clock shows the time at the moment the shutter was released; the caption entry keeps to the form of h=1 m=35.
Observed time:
h=1 m=2
